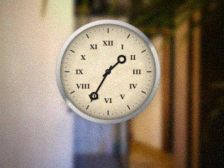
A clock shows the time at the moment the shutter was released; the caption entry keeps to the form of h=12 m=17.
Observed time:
h=1 m=35
